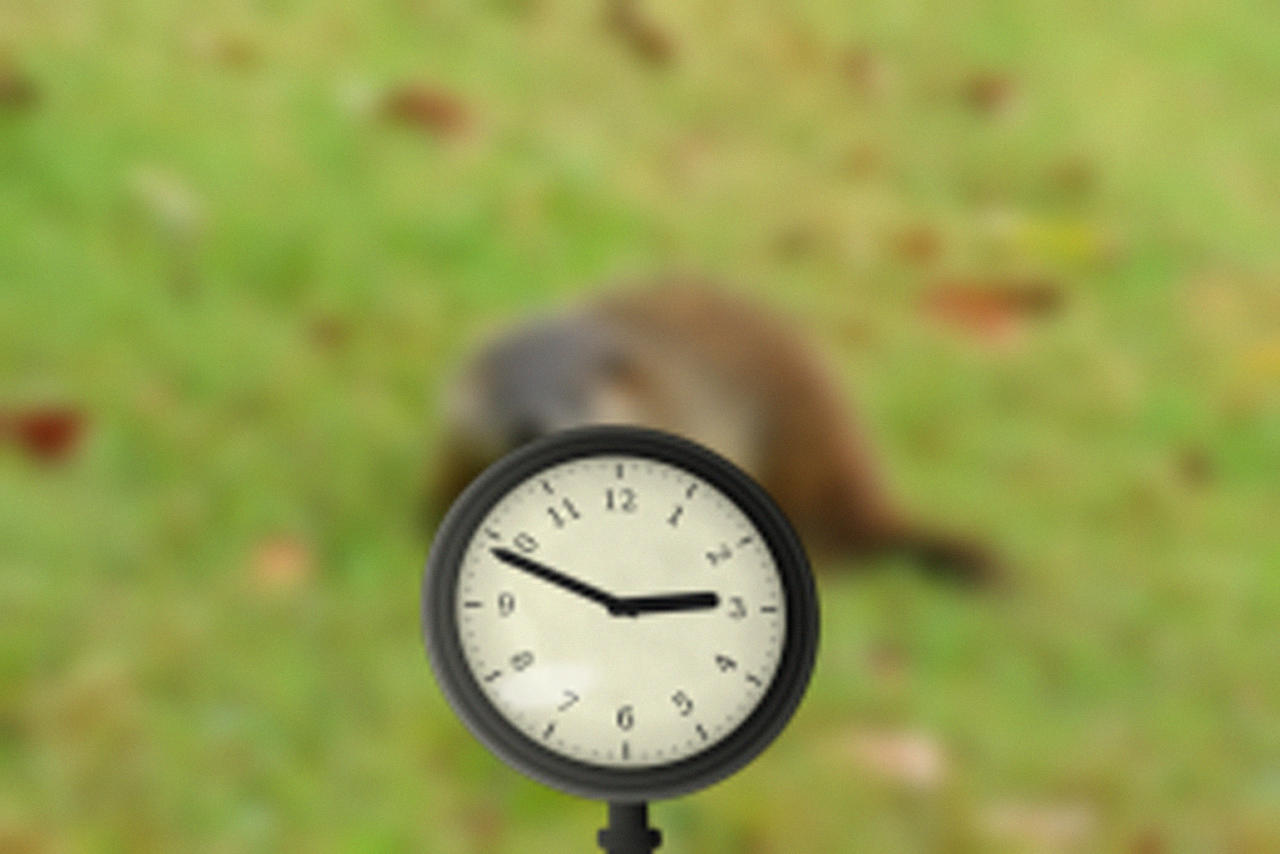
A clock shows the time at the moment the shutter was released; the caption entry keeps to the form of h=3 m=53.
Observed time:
h=2 m=49
